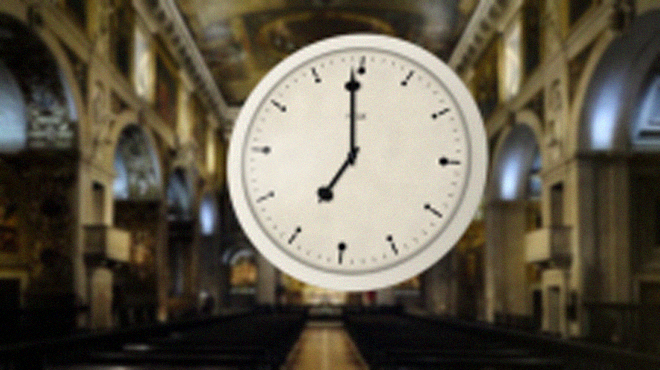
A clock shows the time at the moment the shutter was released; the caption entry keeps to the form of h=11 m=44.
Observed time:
h=6 m=59
